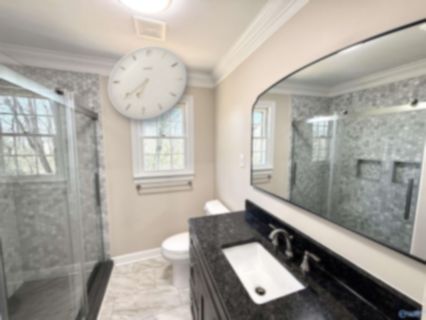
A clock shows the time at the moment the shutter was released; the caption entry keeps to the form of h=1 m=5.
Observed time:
h=6 m=38
